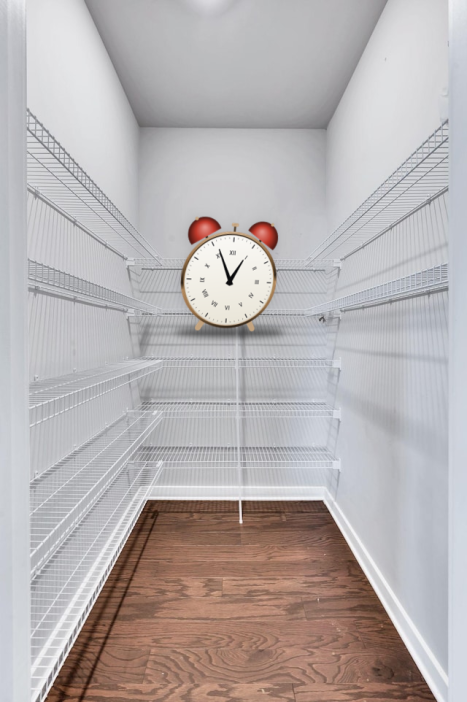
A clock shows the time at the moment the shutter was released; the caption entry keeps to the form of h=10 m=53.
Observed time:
h=12 m=56
